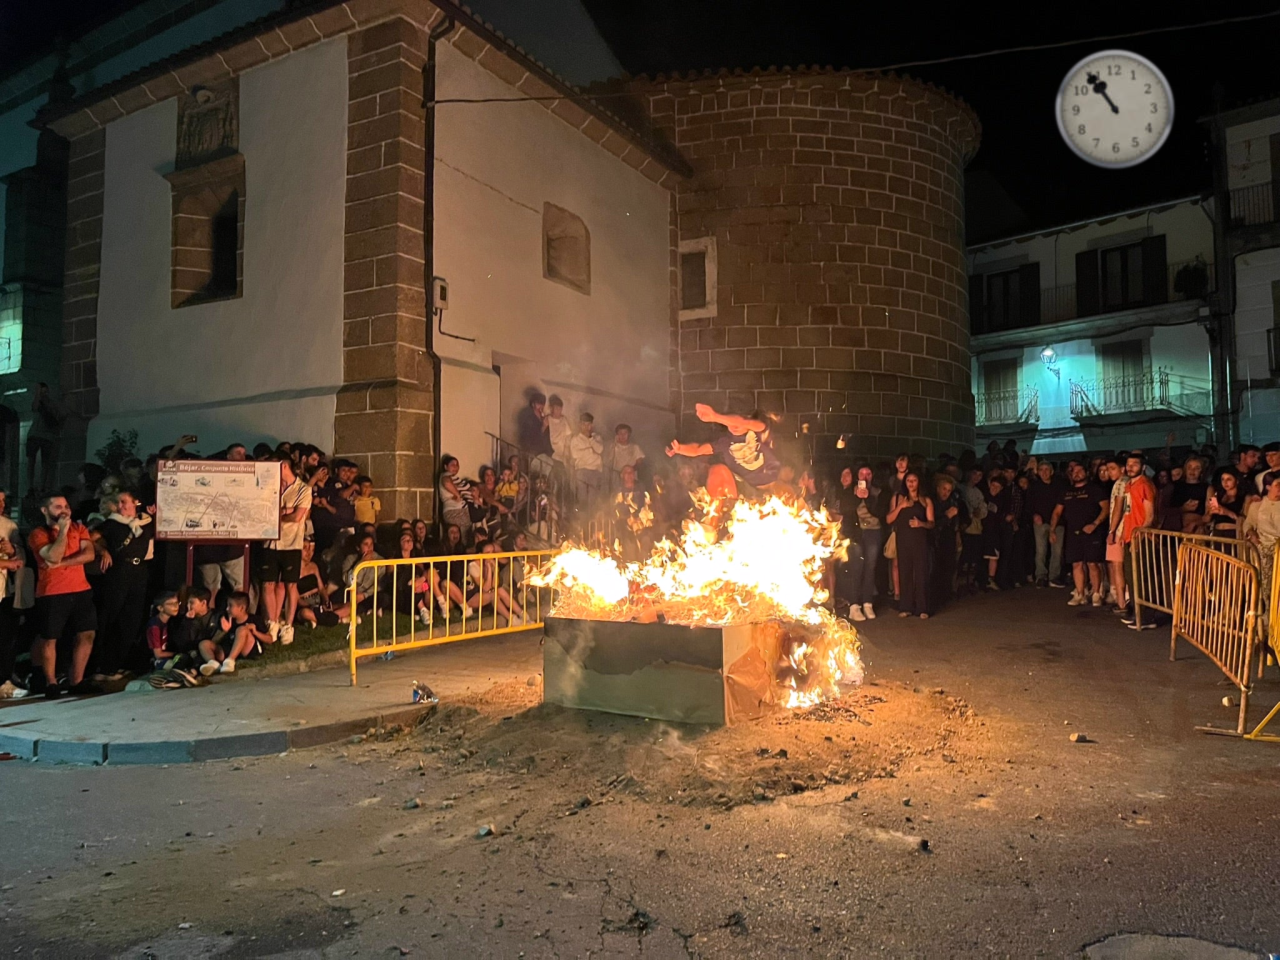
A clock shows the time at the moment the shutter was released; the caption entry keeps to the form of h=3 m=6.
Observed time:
h=10 m=54
